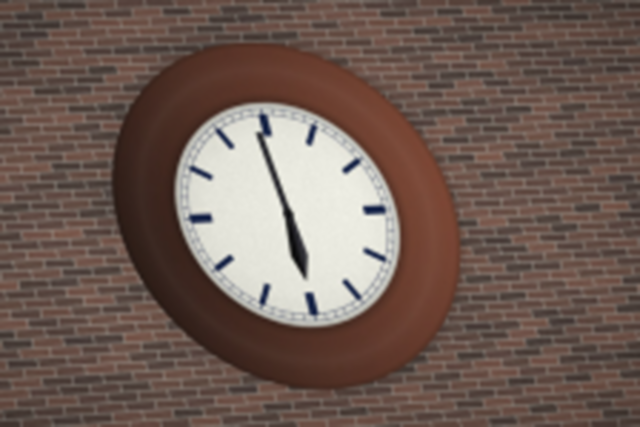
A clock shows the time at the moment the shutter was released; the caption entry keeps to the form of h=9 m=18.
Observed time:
h=5 m=59
